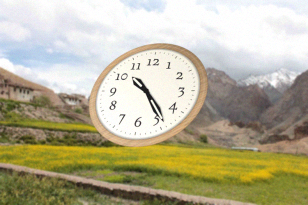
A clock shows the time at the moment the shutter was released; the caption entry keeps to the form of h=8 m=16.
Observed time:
h=10 m=24
